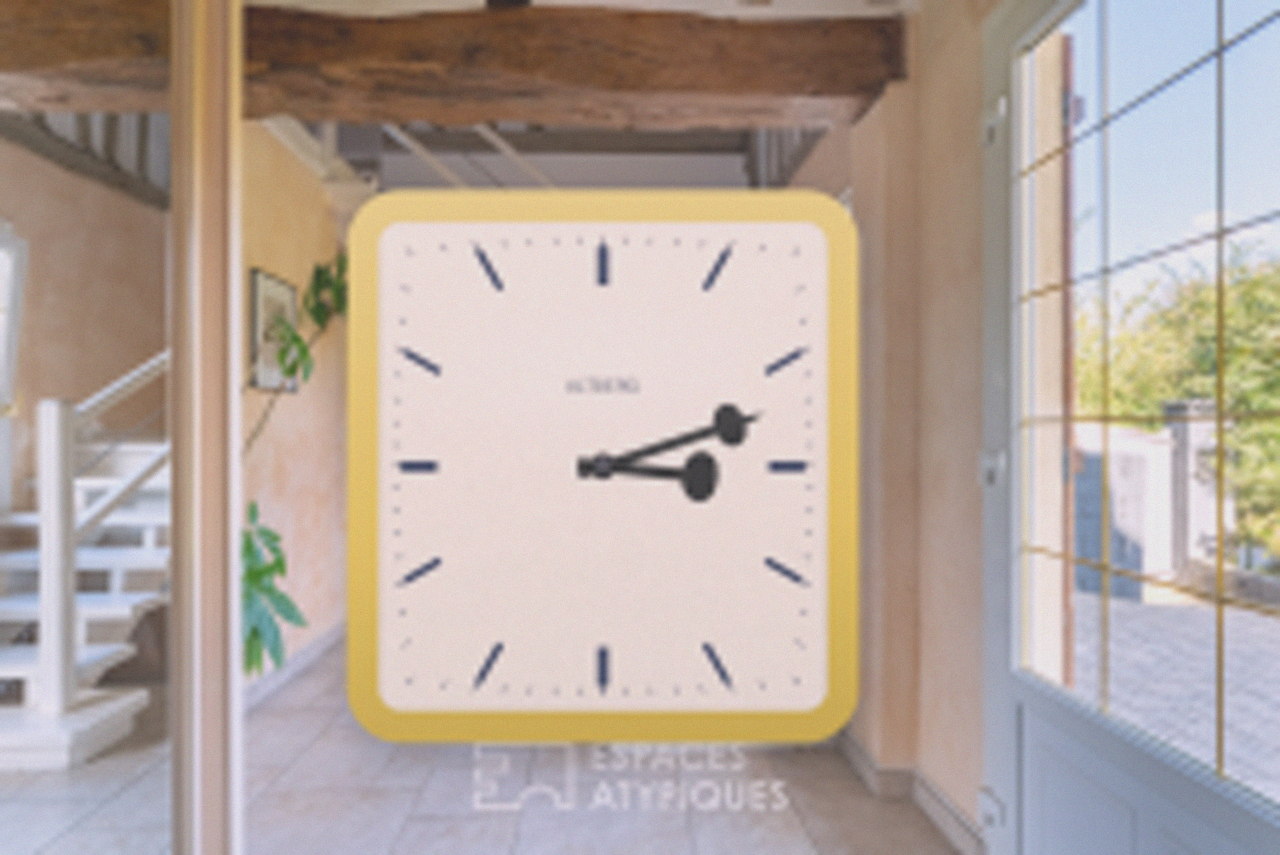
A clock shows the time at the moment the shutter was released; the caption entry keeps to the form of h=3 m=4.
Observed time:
h=3 m=12
